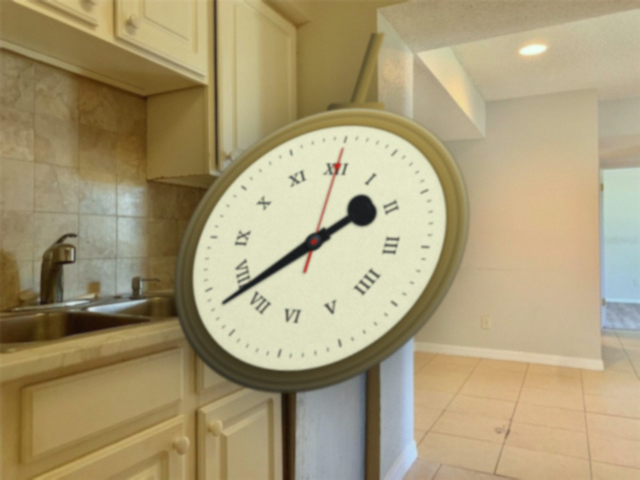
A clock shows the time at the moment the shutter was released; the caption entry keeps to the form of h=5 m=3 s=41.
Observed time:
h=1 m=38 s=0
